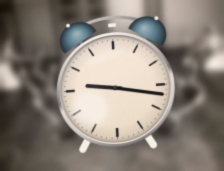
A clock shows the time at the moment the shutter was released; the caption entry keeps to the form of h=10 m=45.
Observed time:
h=9 m=17
